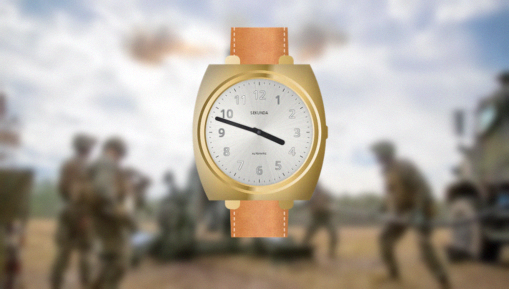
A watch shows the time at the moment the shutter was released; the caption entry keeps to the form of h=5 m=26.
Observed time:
h=3 m=48
